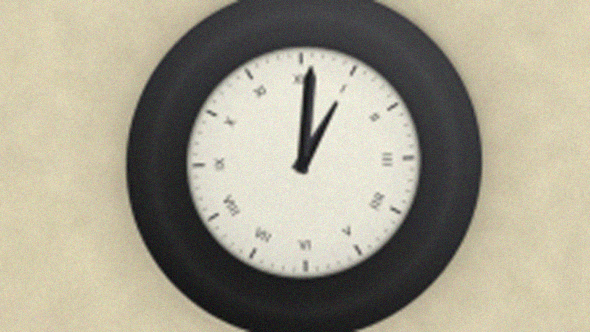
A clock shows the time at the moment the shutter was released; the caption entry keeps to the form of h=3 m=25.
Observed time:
h=1 m=1
